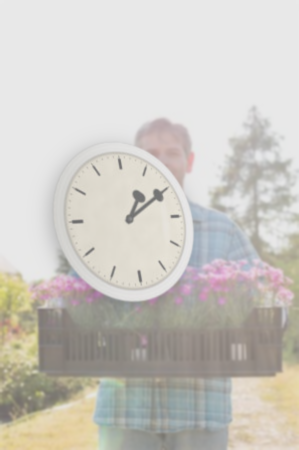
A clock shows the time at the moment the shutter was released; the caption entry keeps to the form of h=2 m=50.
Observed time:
h=1 m=10
